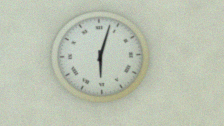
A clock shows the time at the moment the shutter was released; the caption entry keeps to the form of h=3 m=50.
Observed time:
h=6 m=3
